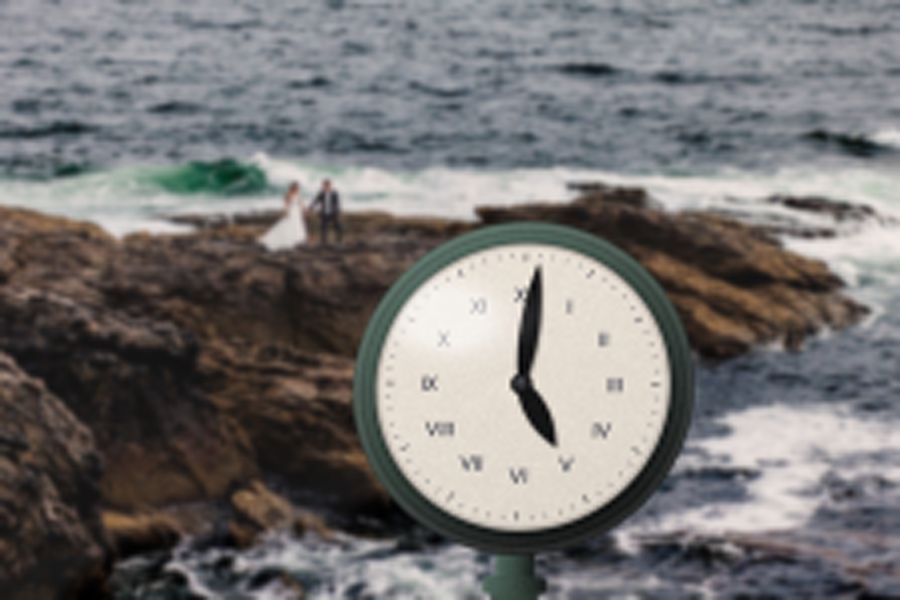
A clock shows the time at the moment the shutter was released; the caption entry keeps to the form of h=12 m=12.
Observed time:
h=5 m=1
